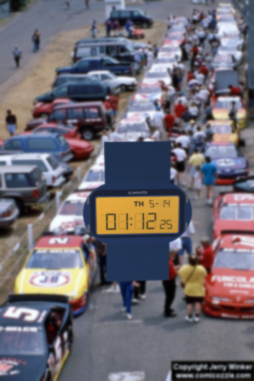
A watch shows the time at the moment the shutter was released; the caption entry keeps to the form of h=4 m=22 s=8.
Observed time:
h=1 m=12 s=25
